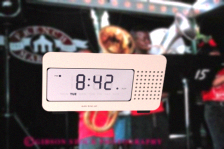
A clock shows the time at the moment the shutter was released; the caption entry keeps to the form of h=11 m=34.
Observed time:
h=8 m=42
